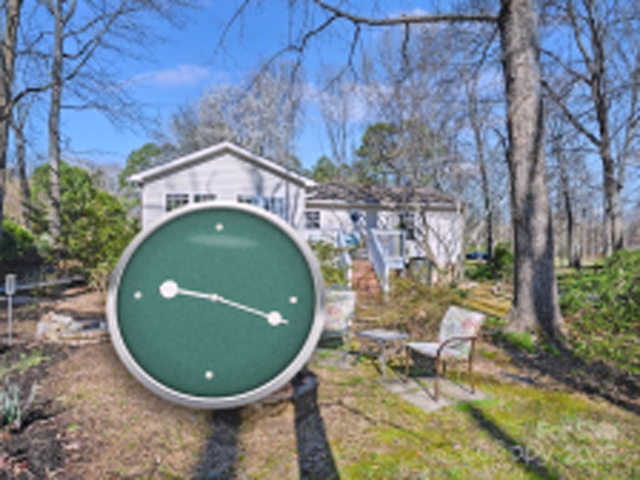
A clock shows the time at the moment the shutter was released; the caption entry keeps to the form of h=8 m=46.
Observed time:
h=9 m=18
